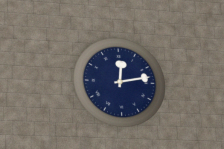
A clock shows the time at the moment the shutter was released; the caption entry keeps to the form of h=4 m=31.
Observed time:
h=12 m=13
